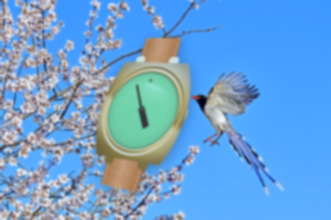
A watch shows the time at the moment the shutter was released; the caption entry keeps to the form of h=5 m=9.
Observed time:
h=4 m=55
